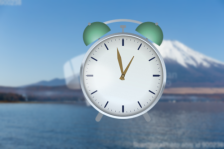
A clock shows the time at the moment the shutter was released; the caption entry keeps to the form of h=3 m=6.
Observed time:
h=12 m=58
